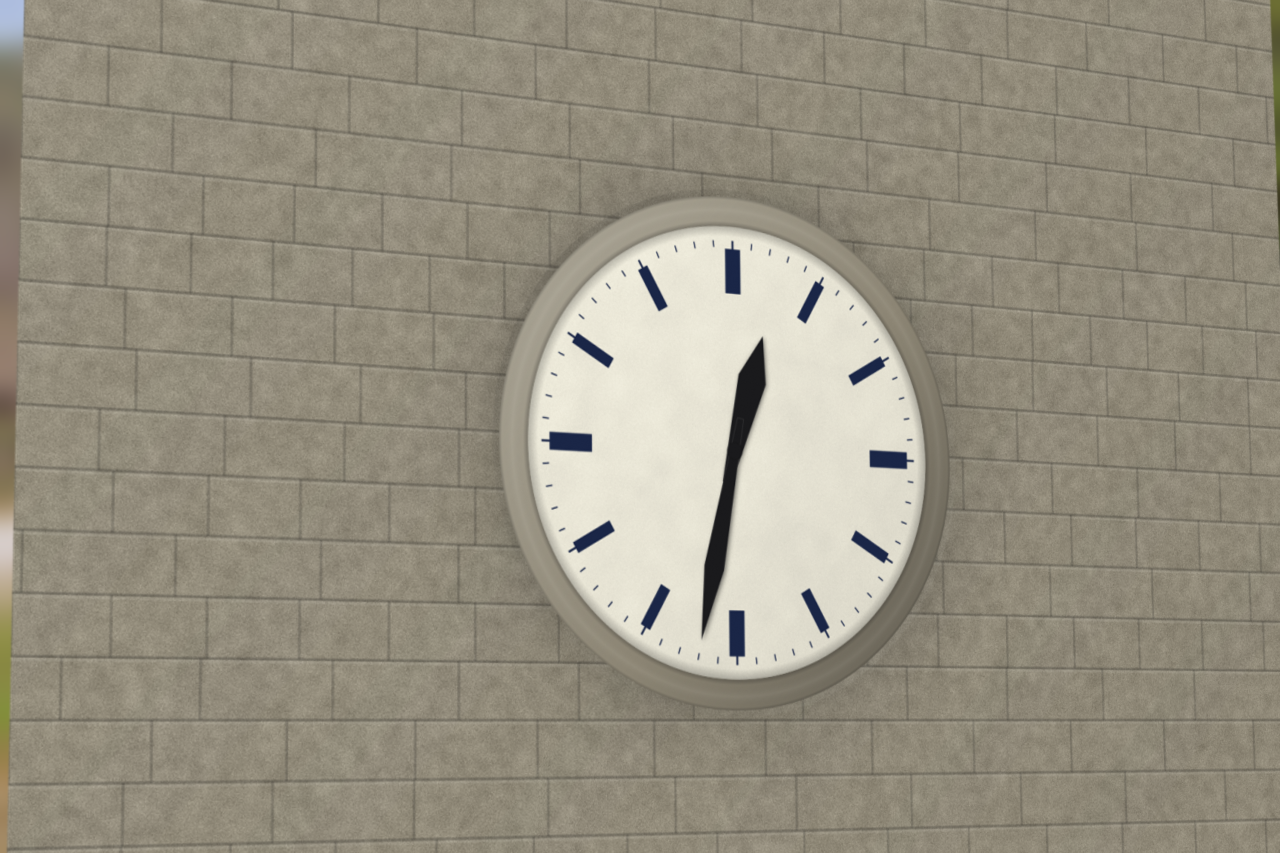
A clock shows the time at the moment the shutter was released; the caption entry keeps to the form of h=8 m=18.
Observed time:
h=12 m=32
